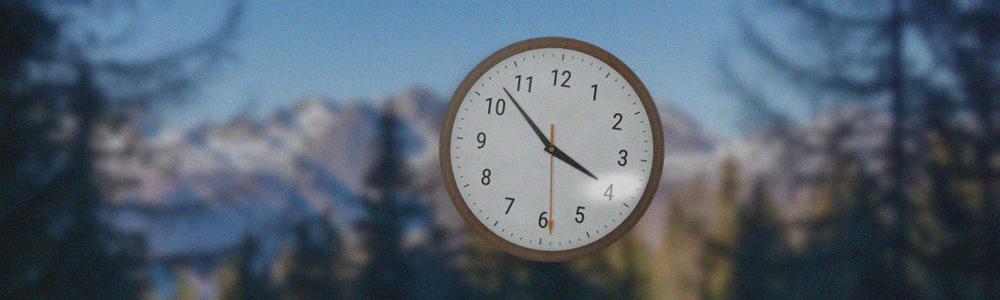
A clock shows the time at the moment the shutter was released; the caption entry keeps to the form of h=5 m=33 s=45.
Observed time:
h=3 m=52 s=29
